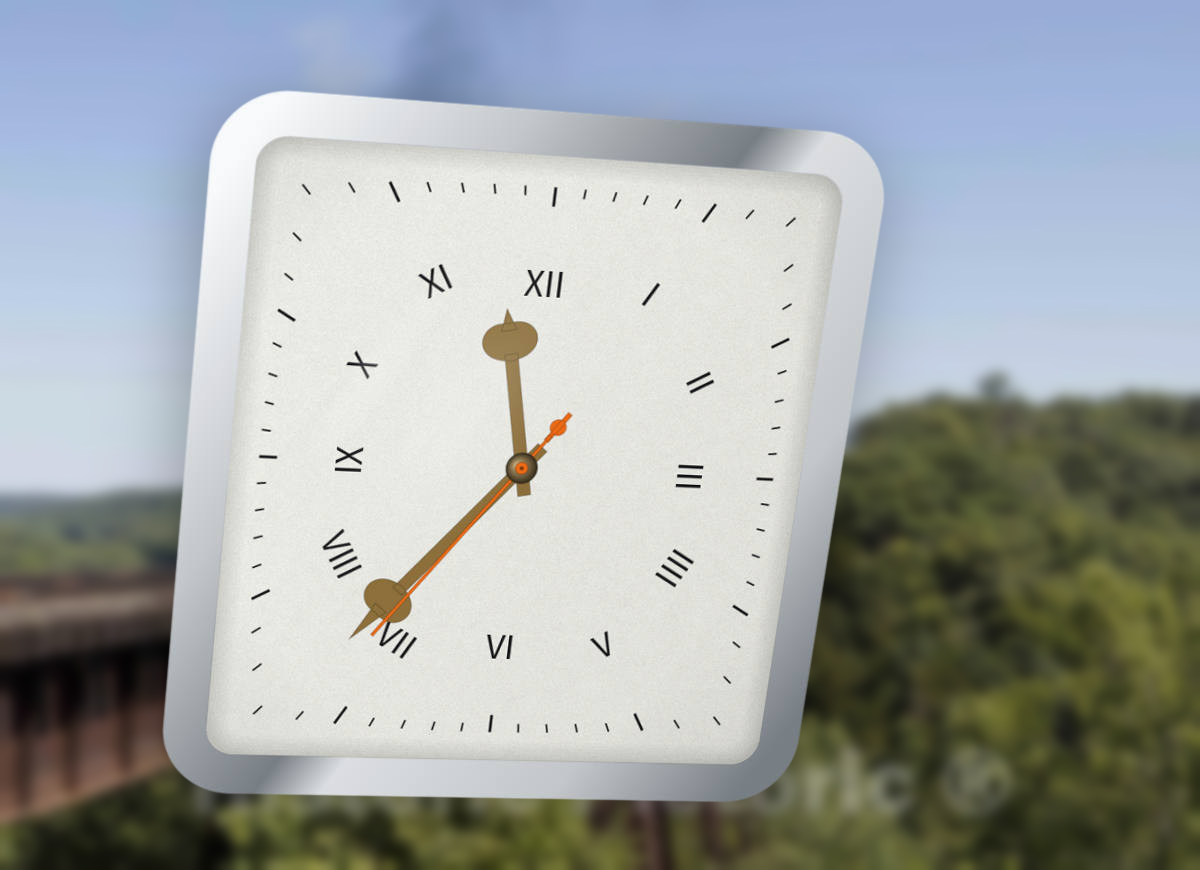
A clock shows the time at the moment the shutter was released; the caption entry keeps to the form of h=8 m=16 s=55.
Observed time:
h=11 m=36 s=36
